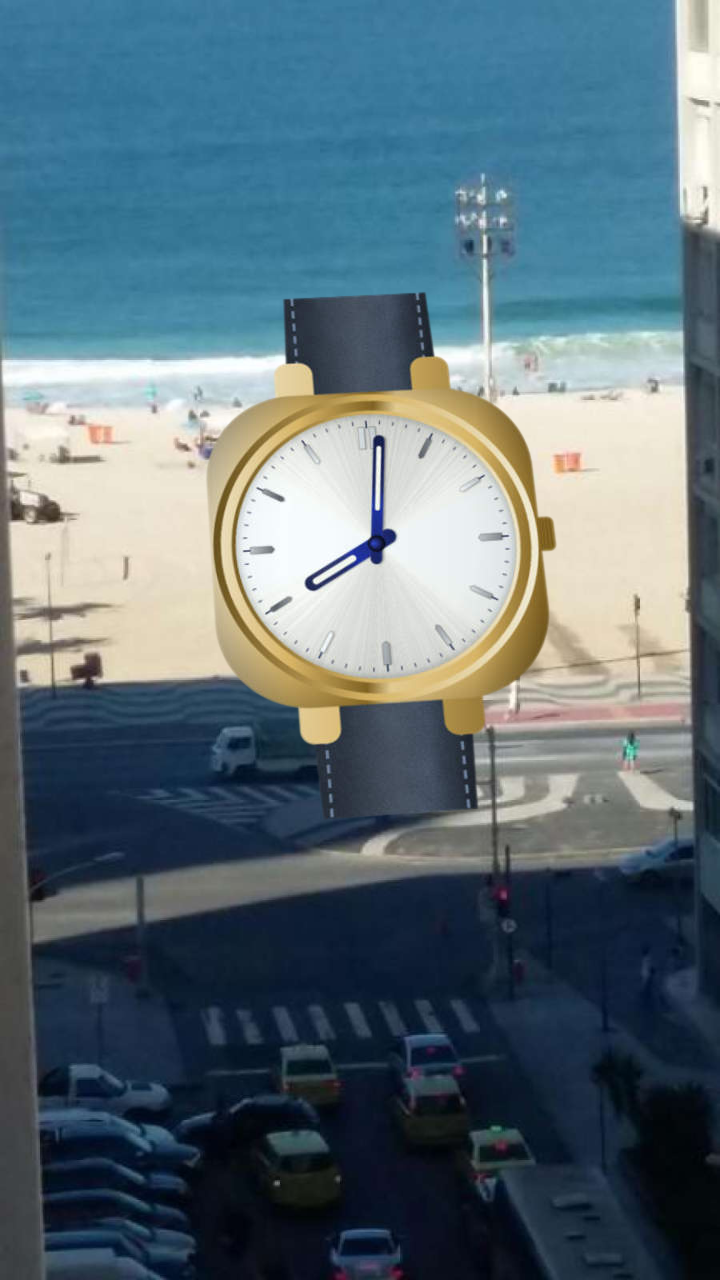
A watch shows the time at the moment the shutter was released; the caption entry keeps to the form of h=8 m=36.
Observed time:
h=8 m=1
